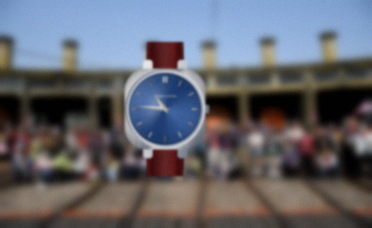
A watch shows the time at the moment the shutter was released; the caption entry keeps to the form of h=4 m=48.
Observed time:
h=10 m=46
